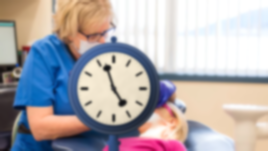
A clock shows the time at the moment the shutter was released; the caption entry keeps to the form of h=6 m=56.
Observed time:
h=4 m=57
